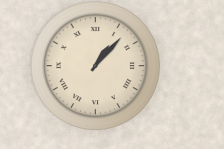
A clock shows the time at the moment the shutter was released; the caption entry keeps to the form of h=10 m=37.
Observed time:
h=1 m=7
